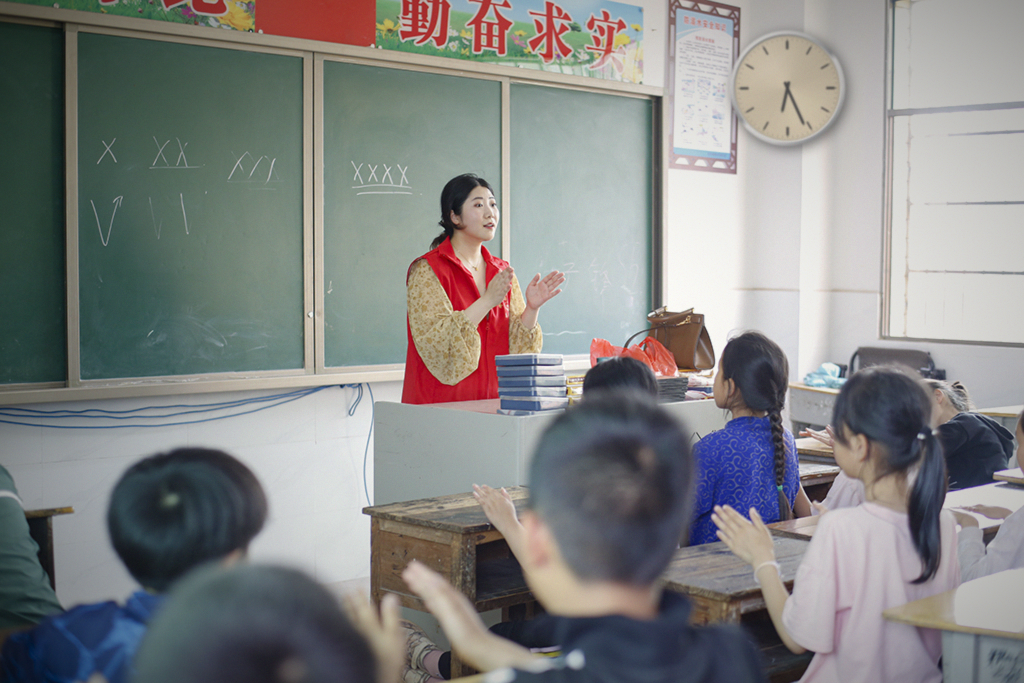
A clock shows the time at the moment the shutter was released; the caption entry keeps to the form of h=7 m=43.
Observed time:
h=6 m=26
